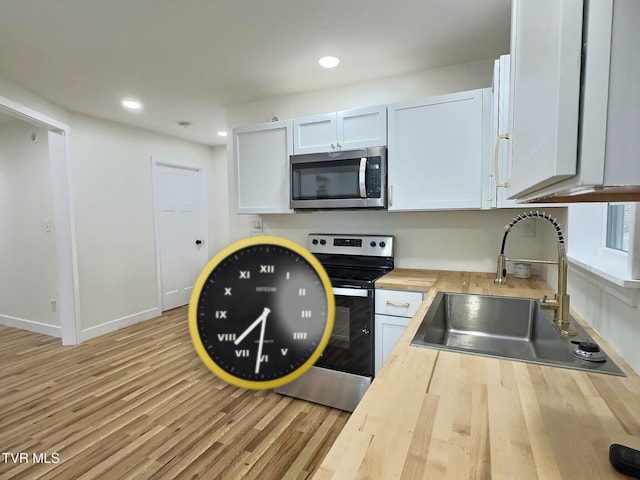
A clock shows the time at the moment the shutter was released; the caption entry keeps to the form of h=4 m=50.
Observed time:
h=7 m=31
